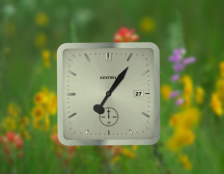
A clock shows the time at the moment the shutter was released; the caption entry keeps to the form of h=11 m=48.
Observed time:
h=7 m=6
